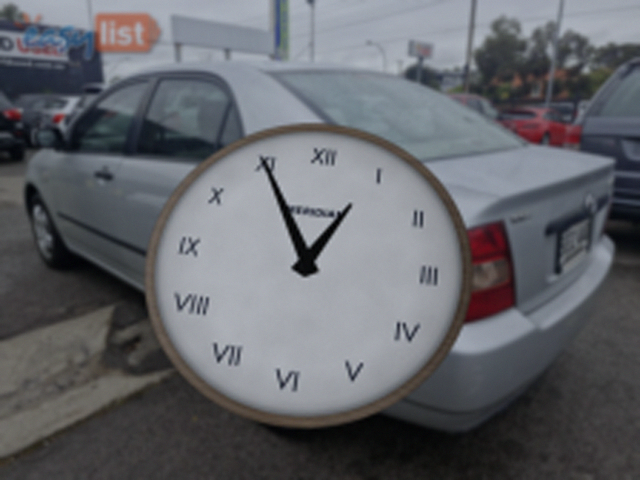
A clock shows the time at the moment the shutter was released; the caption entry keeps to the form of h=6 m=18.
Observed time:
h=12 m=55
